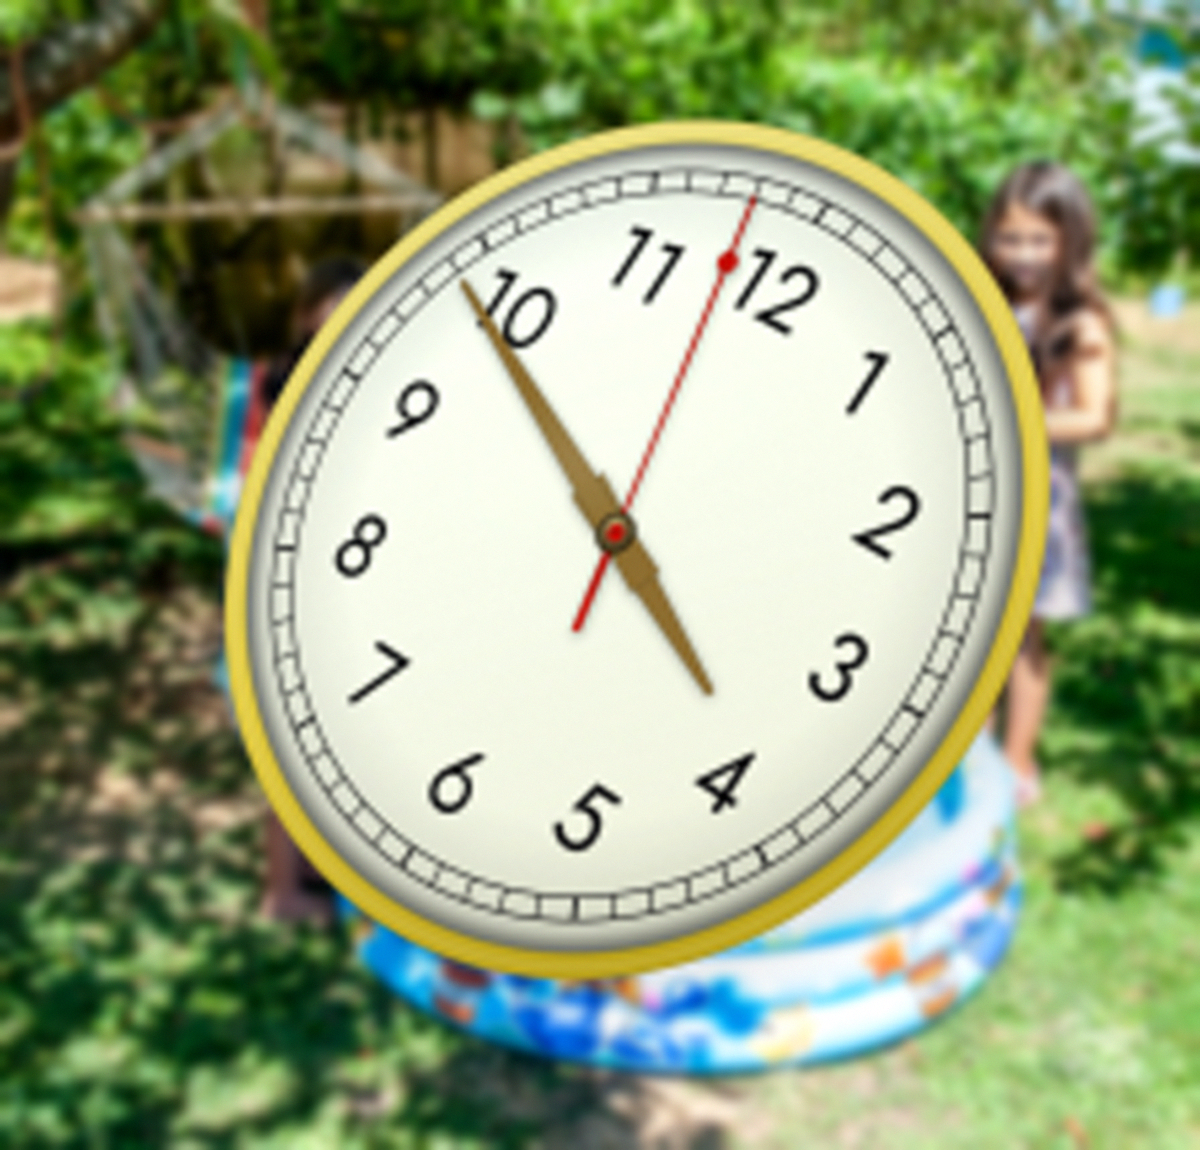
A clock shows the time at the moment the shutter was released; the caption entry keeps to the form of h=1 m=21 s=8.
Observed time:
h=3 m=48 s=58
